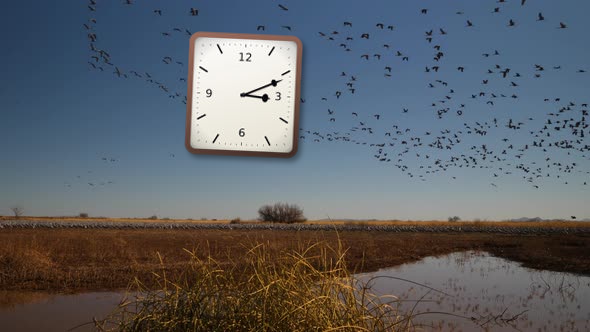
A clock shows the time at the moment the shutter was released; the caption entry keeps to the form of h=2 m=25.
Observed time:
h=3 m=11
